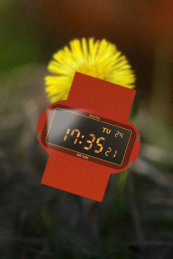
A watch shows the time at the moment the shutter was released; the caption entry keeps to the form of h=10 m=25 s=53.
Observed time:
h=17 m=35 s=21
